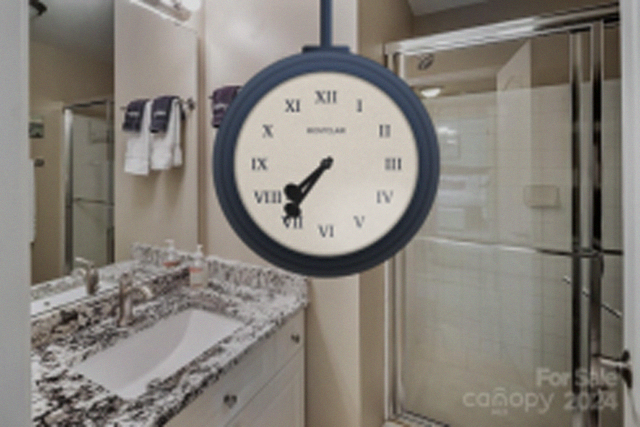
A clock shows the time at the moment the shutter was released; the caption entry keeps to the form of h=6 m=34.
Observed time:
h=7 m=36
